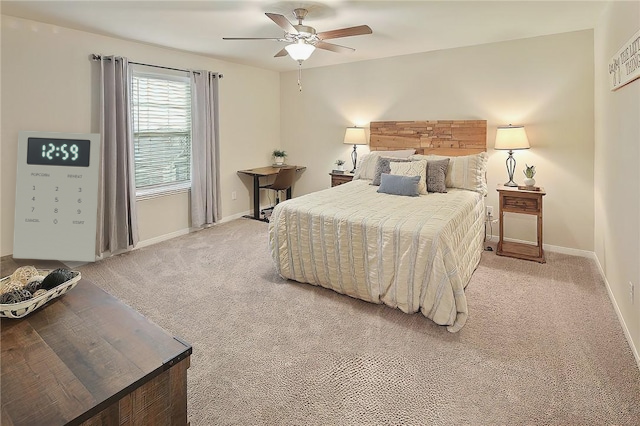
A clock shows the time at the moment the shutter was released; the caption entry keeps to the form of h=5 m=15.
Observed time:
h=12 m=59
